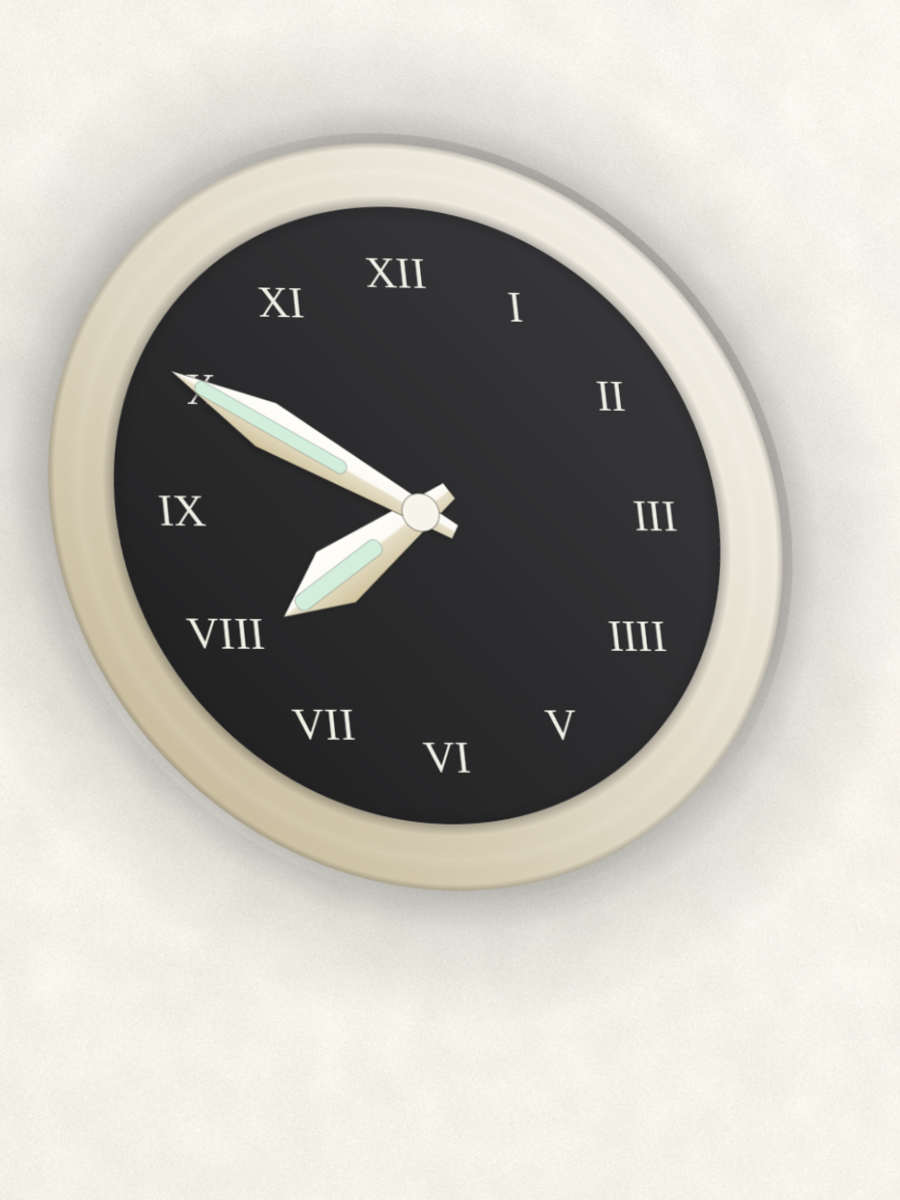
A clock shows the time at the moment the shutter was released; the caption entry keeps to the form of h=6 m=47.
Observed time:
h=7 m=50
